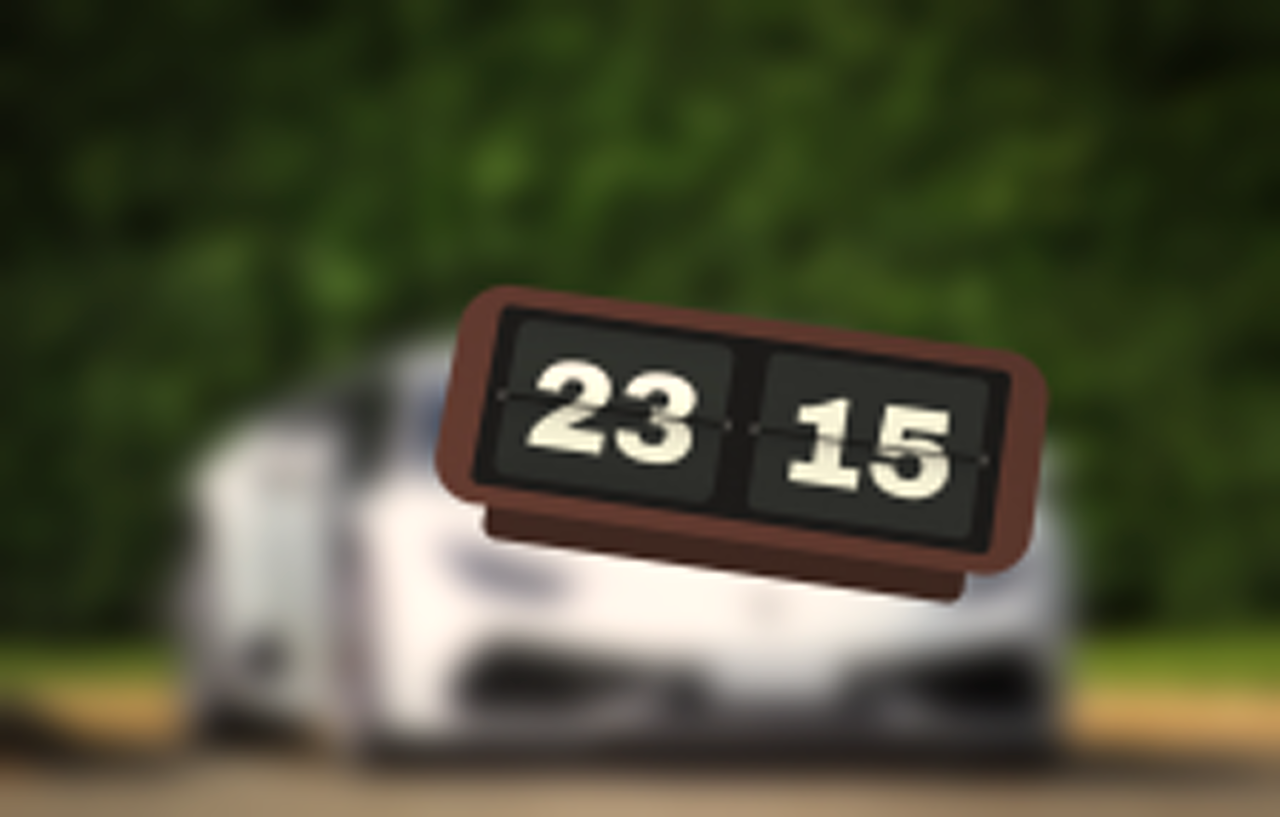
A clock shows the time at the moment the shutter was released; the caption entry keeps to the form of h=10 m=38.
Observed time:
h=23 m=15
